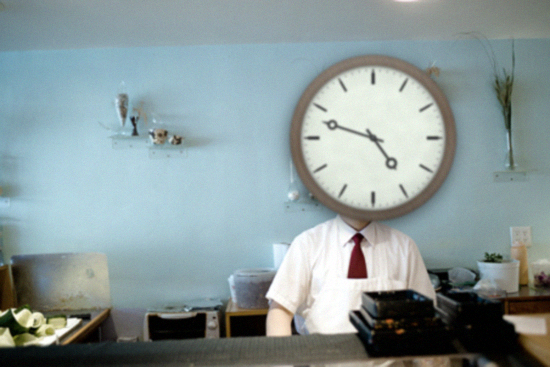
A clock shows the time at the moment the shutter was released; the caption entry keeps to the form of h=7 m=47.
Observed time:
h=4 m=48
